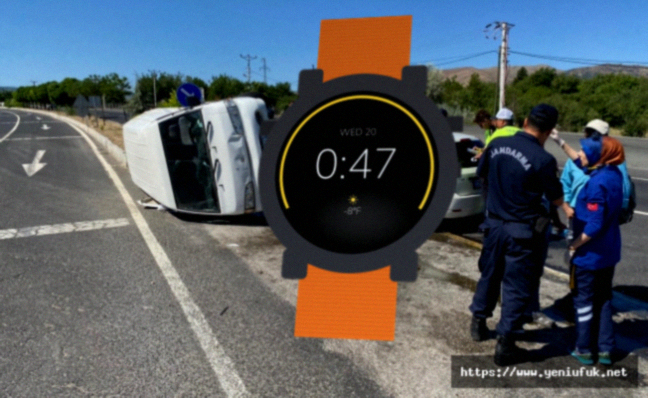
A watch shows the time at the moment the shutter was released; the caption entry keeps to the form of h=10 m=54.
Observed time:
h=0 m=47
